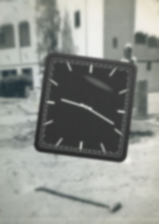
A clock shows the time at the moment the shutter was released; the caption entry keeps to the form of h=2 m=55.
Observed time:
h=9 m=19
